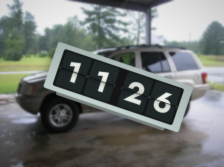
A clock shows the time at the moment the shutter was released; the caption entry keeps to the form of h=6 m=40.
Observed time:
h=11 m=26
